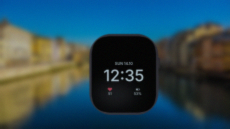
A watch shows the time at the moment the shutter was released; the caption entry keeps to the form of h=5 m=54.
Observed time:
h=12 m=35
